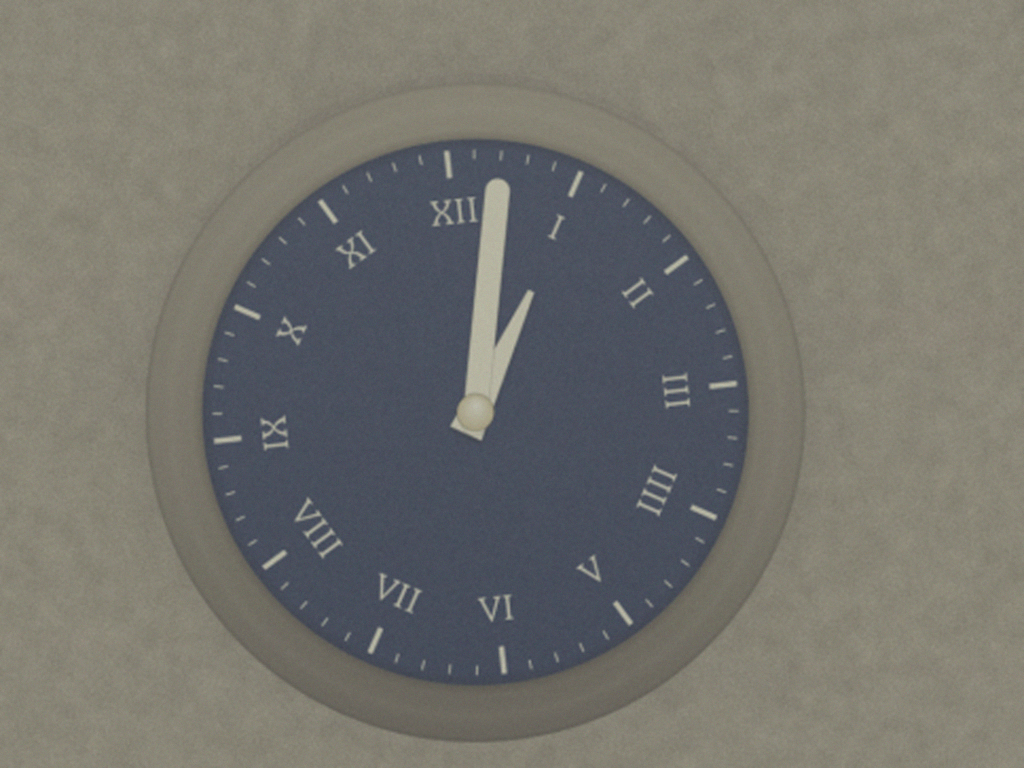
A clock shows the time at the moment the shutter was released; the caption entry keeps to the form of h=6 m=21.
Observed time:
h=1 m=2
